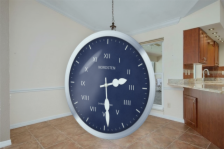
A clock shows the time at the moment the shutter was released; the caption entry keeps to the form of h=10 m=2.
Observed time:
h=2 m=29
